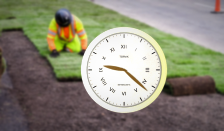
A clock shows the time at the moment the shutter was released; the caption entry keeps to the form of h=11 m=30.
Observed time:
h=9 m=22
